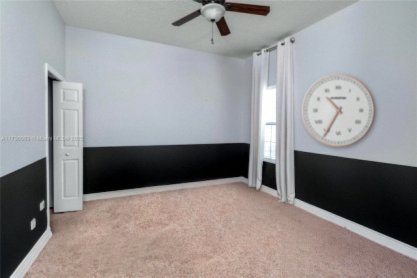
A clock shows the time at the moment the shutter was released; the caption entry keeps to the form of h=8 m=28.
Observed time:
h=10 m=35
